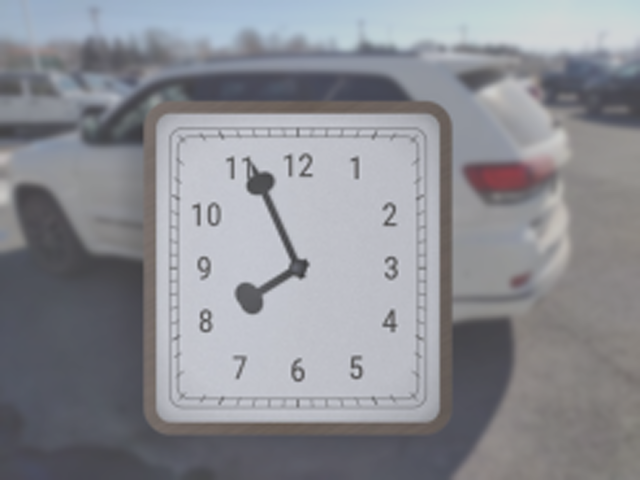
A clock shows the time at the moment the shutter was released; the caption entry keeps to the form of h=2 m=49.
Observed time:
h=7 m=56
